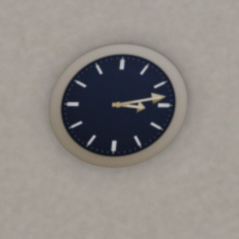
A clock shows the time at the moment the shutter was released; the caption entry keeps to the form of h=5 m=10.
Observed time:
h=3 m=13
